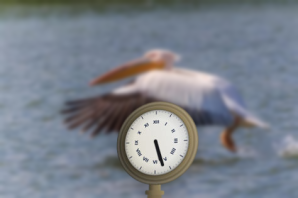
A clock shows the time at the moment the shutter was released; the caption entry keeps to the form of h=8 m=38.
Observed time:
h=5 m=27
